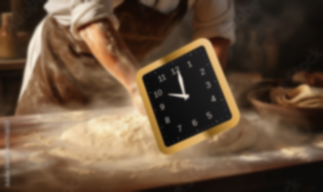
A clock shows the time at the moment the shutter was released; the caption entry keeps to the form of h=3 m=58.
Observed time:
h=10 m=1
